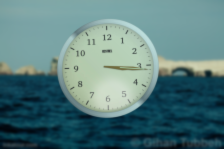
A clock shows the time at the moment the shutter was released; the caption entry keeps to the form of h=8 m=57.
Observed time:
h=3 m=16
